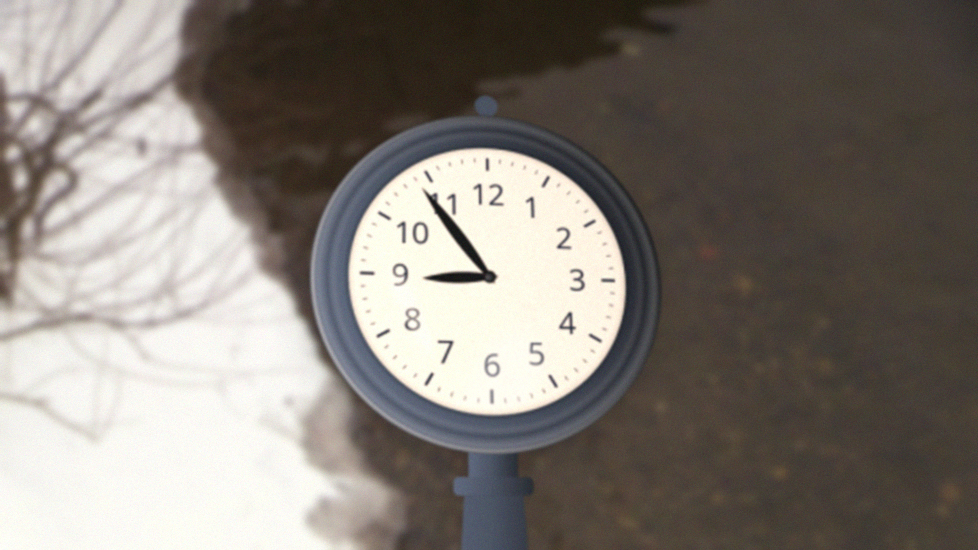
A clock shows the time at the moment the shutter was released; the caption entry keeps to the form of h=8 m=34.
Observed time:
h=8 m=54
